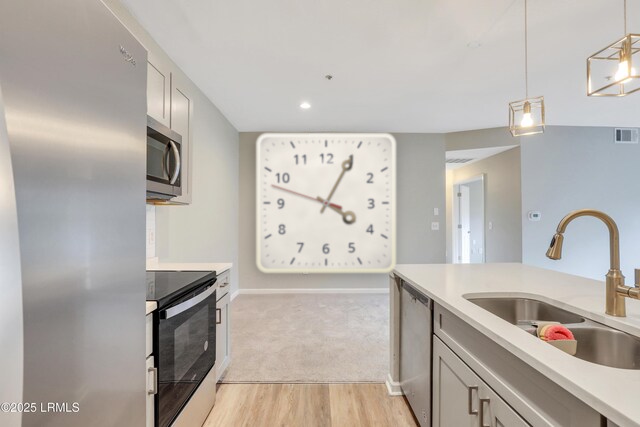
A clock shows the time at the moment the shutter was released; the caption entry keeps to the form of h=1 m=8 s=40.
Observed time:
h=4 m=4 s=48
